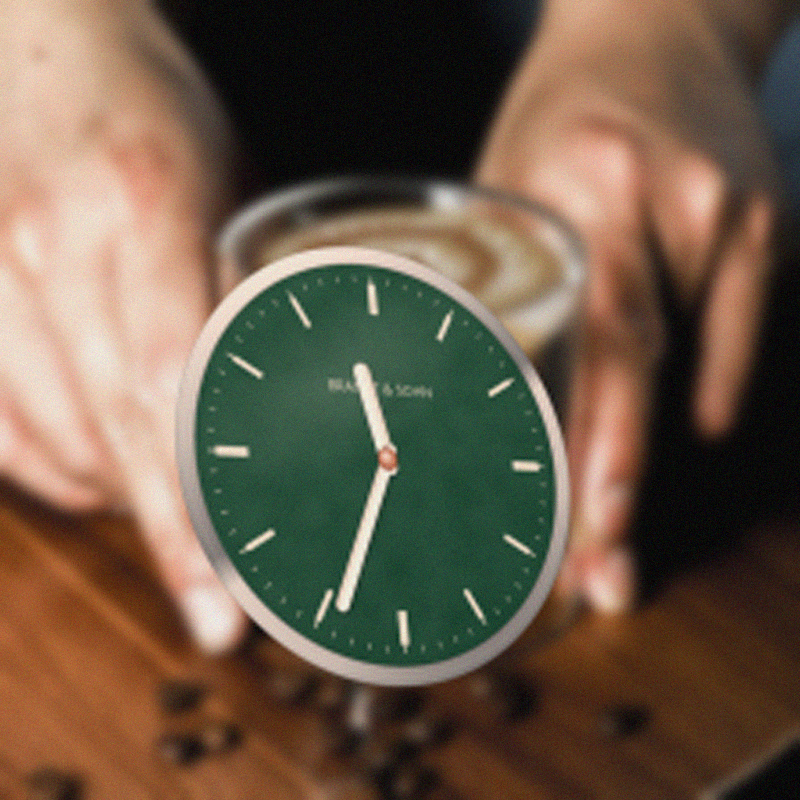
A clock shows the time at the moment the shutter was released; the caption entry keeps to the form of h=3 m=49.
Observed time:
h=11 m=34
